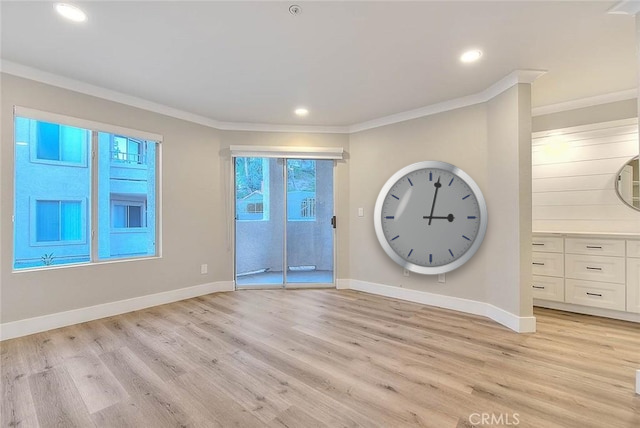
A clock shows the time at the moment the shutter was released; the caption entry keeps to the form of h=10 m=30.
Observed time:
h=3 m=2
